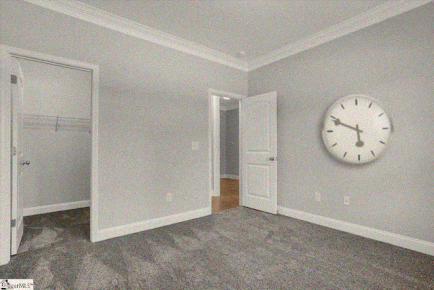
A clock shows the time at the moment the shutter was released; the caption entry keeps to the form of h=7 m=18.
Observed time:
h=5 m=49
